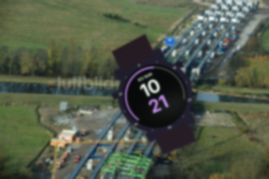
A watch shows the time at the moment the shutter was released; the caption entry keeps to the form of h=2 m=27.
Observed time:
h=10 m=21
